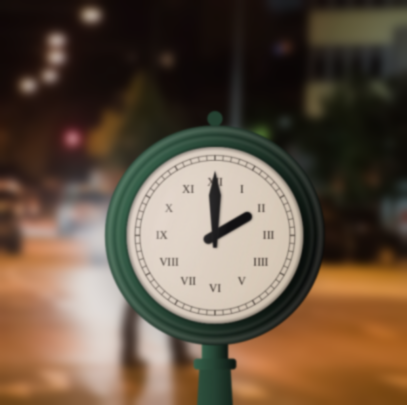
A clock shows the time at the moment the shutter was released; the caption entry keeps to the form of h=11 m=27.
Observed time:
h=2 m=0
